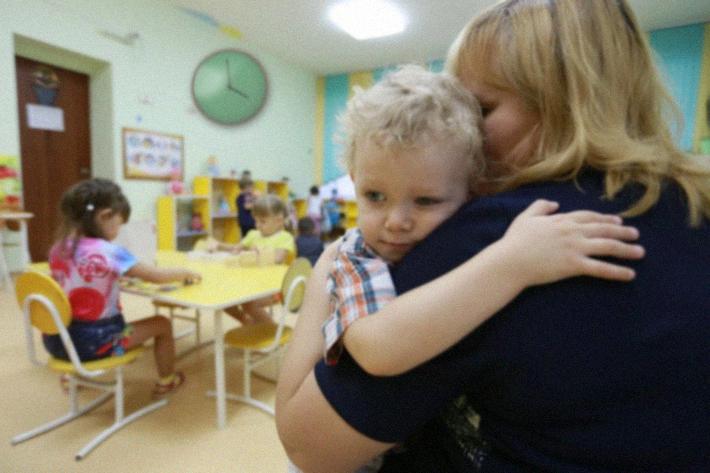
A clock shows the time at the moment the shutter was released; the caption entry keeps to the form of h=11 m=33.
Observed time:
h=3 m=59
